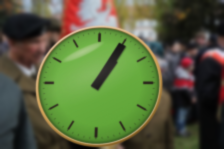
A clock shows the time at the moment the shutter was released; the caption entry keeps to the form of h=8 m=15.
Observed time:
h=1 m=5
